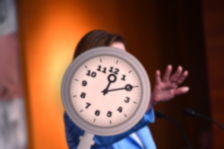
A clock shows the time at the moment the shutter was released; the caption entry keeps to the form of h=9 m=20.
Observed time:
h=12 m=10
